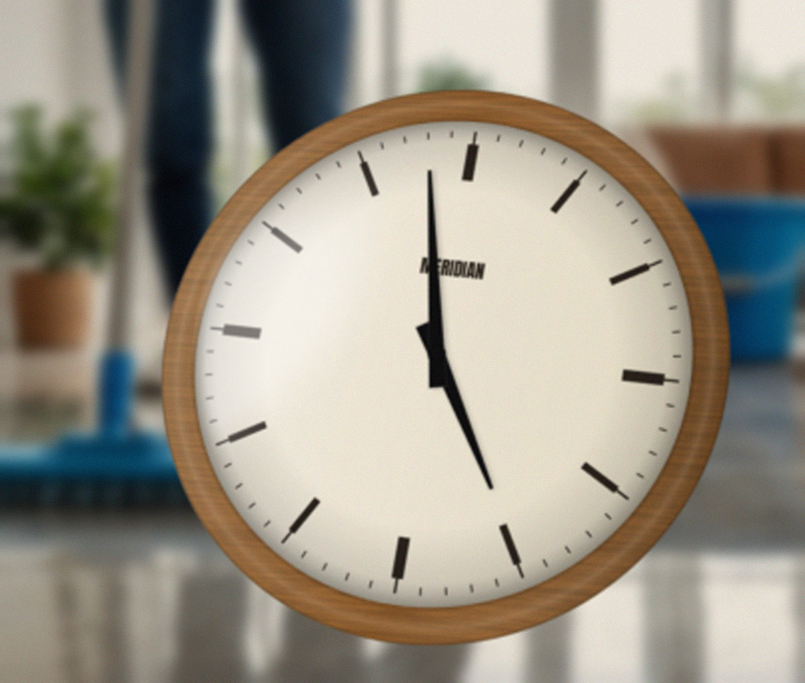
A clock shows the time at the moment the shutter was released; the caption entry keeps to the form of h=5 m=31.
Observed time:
h=4 m=58
